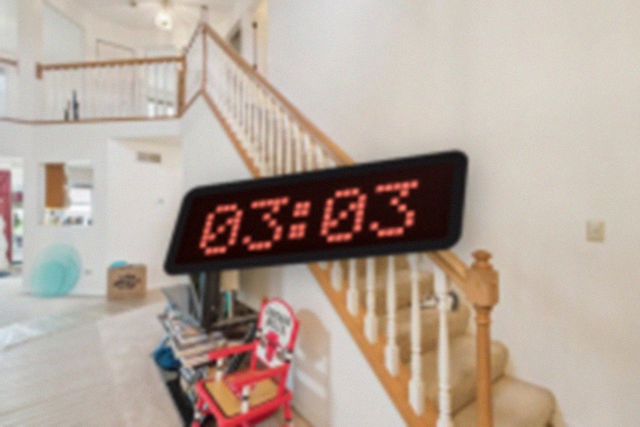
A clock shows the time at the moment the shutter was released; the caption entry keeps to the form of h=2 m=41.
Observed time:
h=3 m=3
